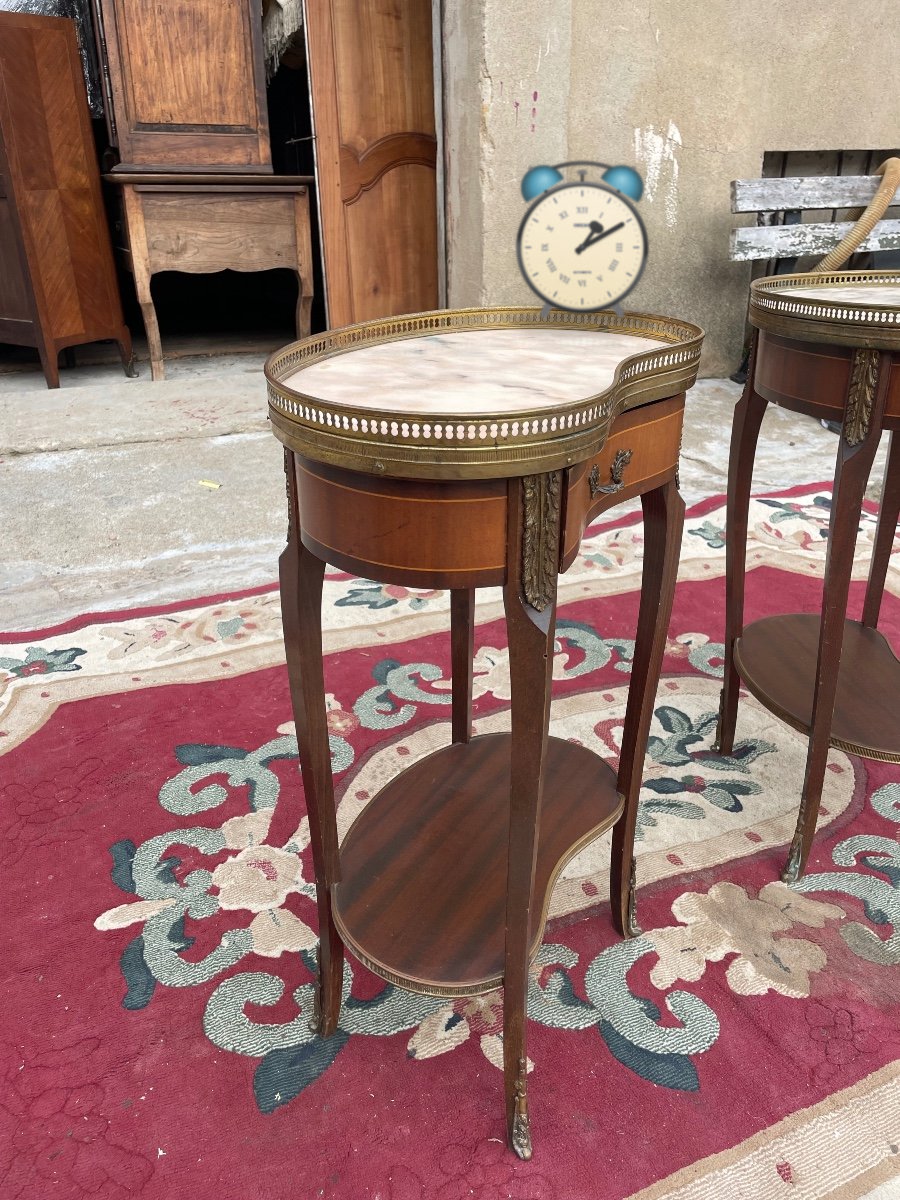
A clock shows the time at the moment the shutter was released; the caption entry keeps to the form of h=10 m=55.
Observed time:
h=1 m=10
